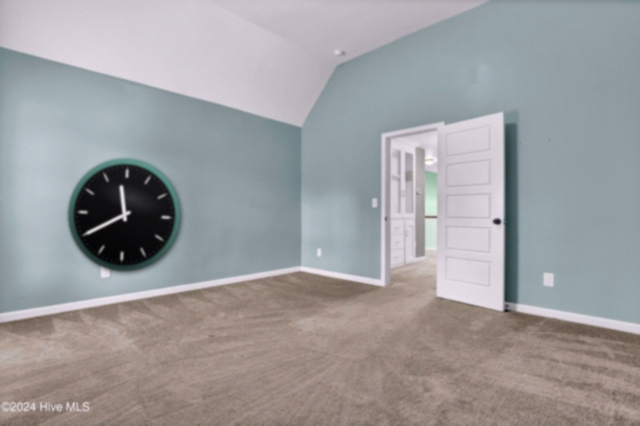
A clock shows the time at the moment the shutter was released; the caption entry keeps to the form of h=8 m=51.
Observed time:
h=11 m=40
